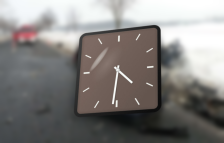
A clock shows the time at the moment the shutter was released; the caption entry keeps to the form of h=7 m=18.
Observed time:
h=4 m=31
